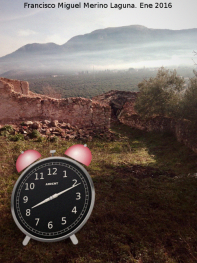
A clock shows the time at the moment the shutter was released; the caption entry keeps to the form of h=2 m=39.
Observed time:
h=8 m=11
